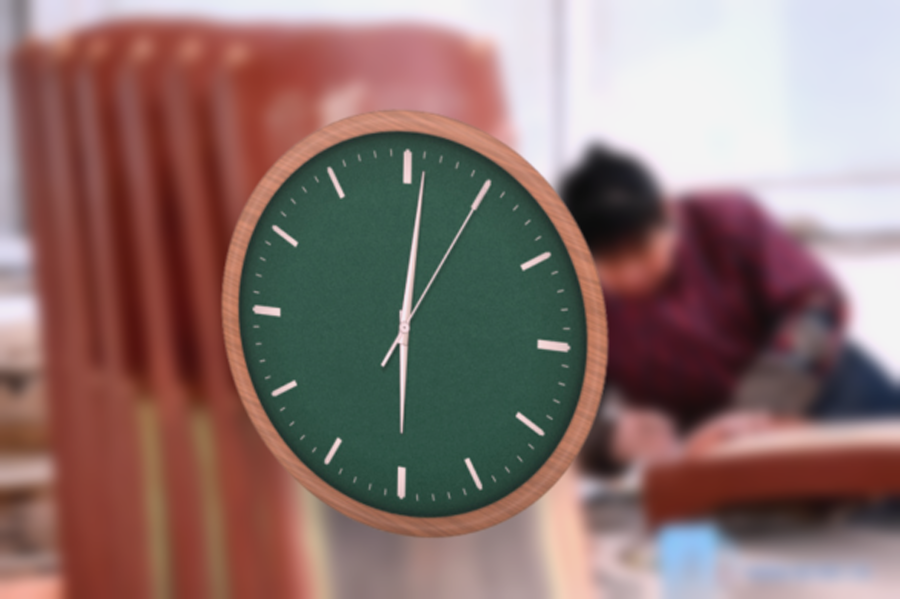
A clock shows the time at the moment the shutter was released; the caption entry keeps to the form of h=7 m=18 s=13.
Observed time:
h=6 m=1 s=5
